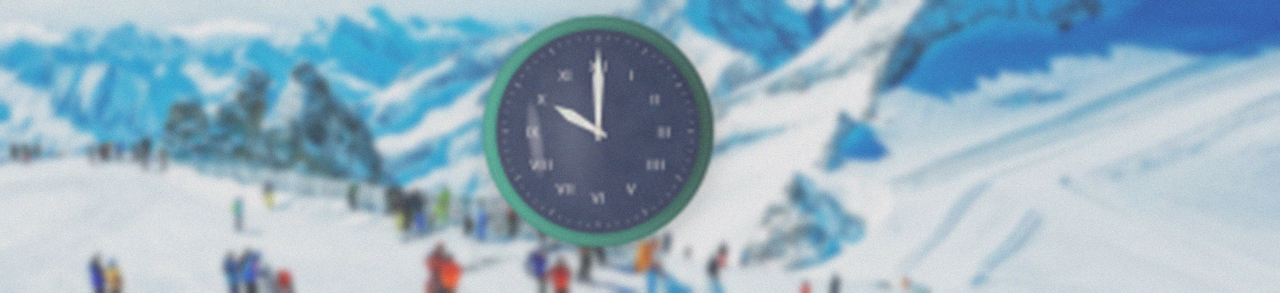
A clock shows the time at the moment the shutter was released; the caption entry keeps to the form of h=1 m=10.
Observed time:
h=10 m=0
